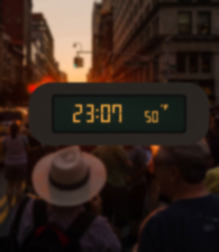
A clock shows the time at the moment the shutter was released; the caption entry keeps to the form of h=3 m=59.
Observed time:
h=23 m=7
